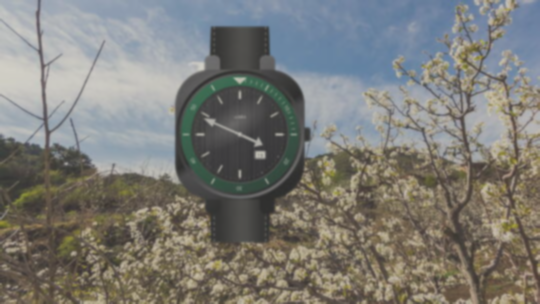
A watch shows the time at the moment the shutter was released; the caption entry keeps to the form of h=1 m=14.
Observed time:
h=3 m=49
